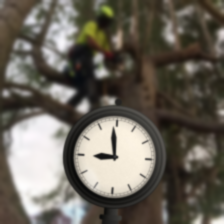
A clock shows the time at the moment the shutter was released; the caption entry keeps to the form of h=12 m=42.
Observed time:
h=8 m=59
